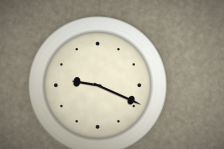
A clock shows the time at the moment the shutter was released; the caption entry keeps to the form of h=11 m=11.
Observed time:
h=9 m=19
